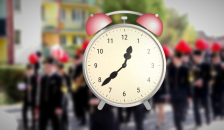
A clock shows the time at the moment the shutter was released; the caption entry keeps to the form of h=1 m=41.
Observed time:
h=12 m=38
